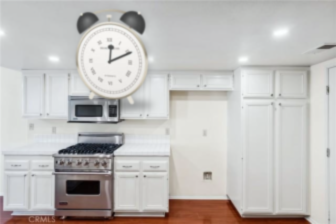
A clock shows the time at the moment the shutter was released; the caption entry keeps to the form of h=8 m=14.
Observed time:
h=12 m=11
